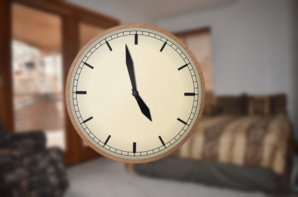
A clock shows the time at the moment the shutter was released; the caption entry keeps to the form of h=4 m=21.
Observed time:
h=4 m=58
